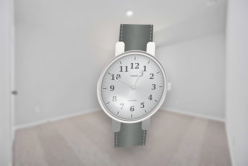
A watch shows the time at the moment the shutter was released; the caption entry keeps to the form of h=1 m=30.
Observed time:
h=12 m=50
